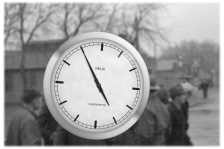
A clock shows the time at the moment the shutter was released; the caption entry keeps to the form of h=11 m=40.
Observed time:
h=4 m=55
